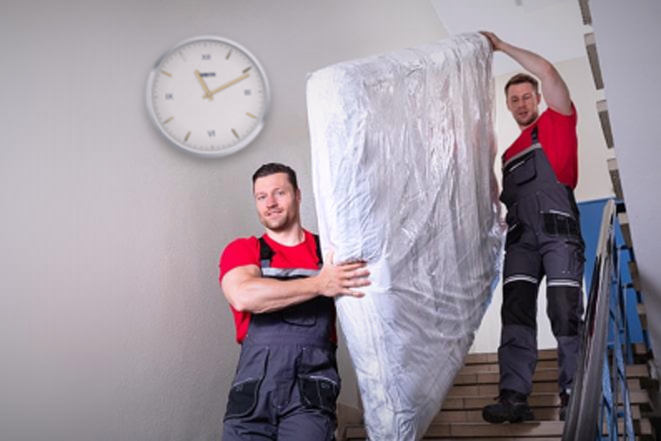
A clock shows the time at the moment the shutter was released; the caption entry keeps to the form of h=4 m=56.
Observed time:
h=11 m=11
